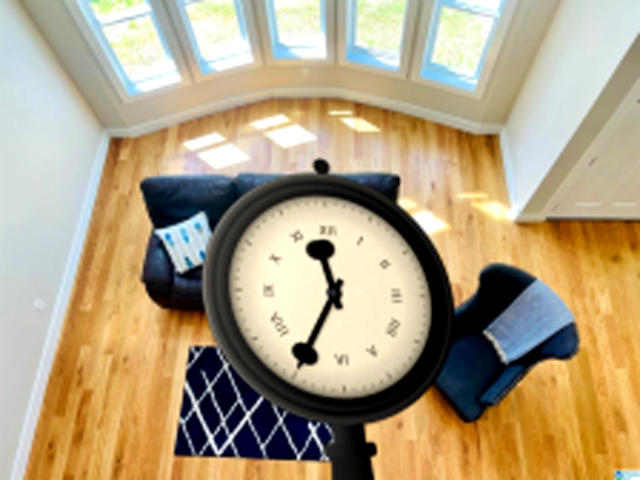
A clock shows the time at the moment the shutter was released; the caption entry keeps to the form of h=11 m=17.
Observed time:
h=11 m=35
